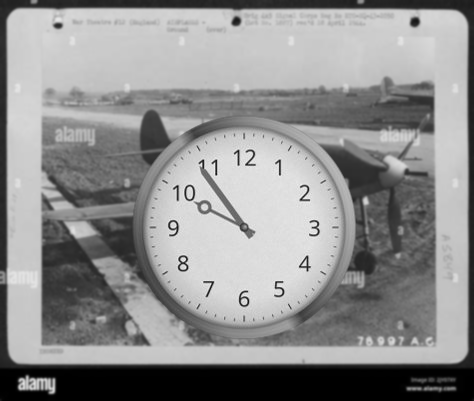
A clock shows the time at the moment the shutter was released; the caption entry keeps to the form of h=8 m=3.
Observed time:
h=9 m=54
